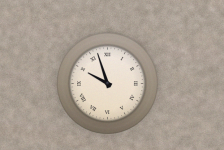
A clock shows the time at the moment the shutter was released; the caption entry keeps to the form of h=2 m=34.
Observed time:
h=9 m=57
